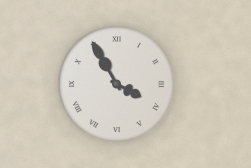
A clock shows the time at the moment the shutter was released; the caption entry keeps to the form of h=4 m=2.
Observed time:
h=3 m=55
